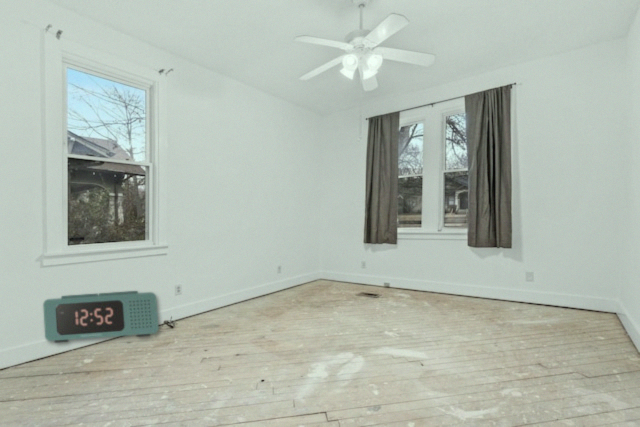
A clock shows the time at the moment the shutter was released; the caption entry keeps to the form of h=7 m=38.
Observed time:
h=12 m=52
